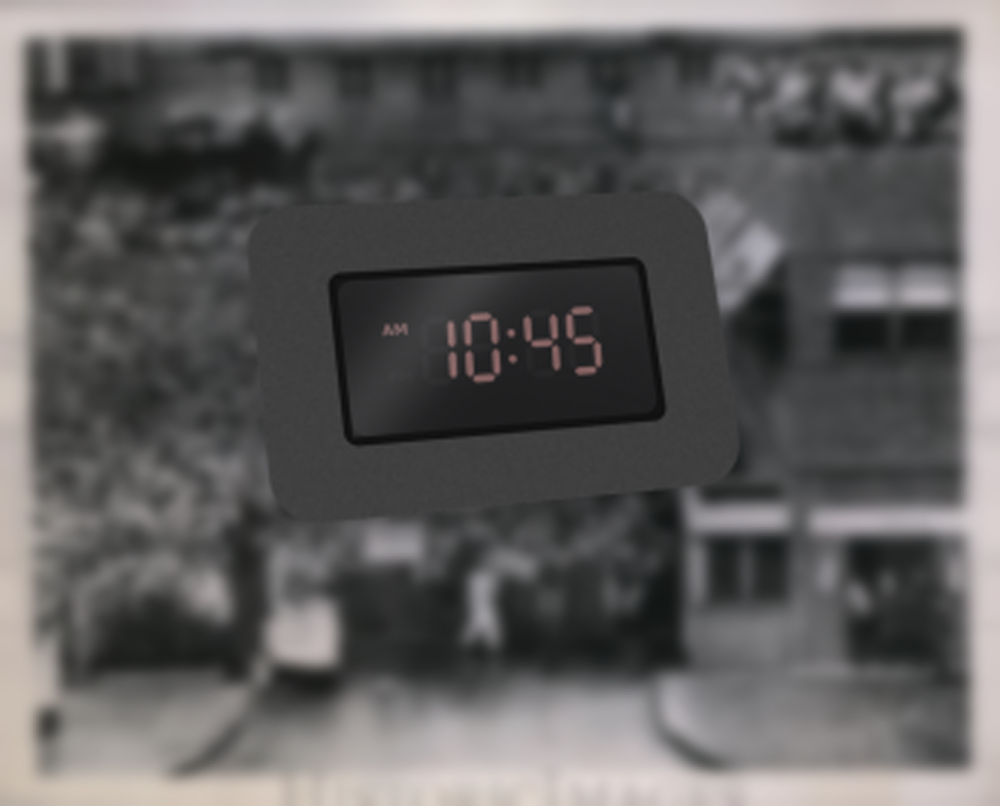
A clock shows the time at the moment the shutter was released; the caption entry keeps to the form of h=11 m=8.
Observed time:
h=10 m=45
